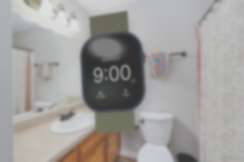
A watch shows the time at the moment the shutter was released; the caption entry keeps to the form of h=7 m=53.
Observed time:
h=9 m=0
